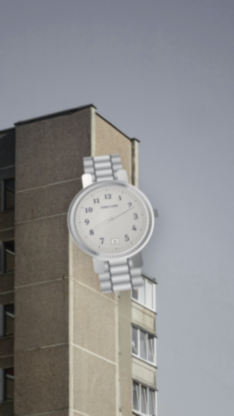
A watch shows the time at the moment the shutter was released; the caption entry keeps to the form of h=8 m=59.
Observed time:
h=8 m=11
